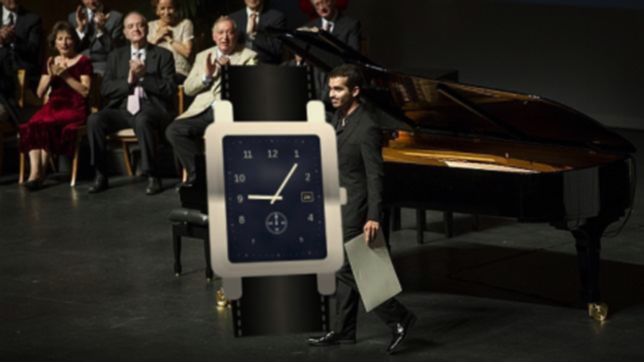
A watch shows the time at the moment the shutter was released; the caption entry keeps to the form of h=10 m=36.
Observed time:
h=9 m=6
